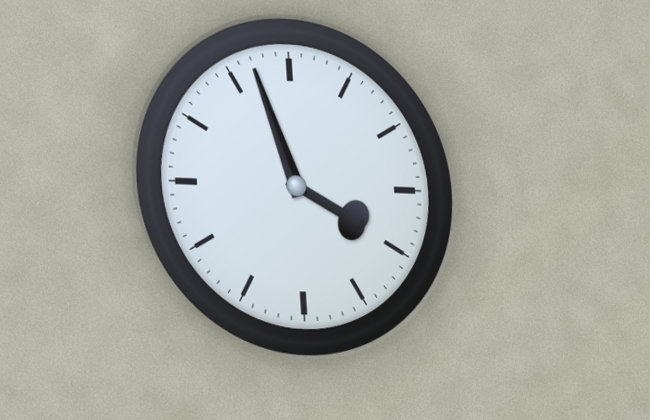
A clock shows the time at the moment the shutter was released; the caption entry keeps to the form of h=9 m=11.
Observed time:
h=3 m=57
